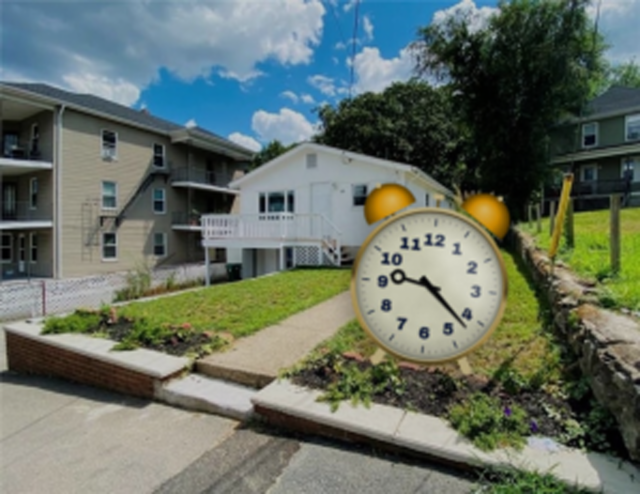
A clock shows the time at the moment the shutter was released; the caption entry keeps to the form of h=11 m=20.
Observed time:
h=9 m=22
